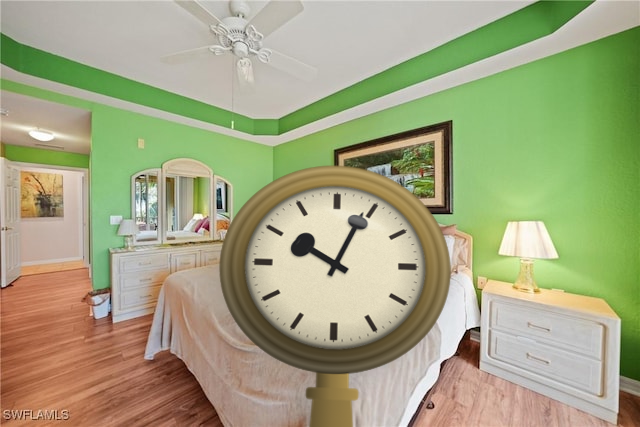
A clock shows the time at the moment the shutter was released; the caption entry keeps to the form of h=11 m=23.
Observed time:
h=10 m=4
